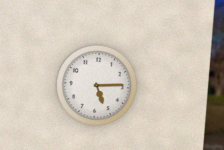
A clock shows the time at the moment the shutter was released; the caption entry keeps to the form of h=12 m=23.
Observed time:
h=5 m=14
